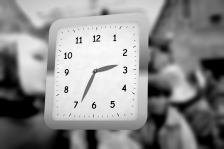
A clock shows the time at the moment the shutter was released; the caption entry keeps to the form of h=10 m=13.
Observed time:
h=2 m=34
